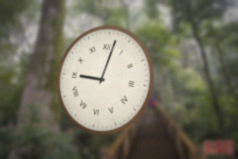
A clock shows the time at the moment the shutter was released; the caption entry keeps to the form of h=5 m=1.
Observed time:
h=9 m=2
